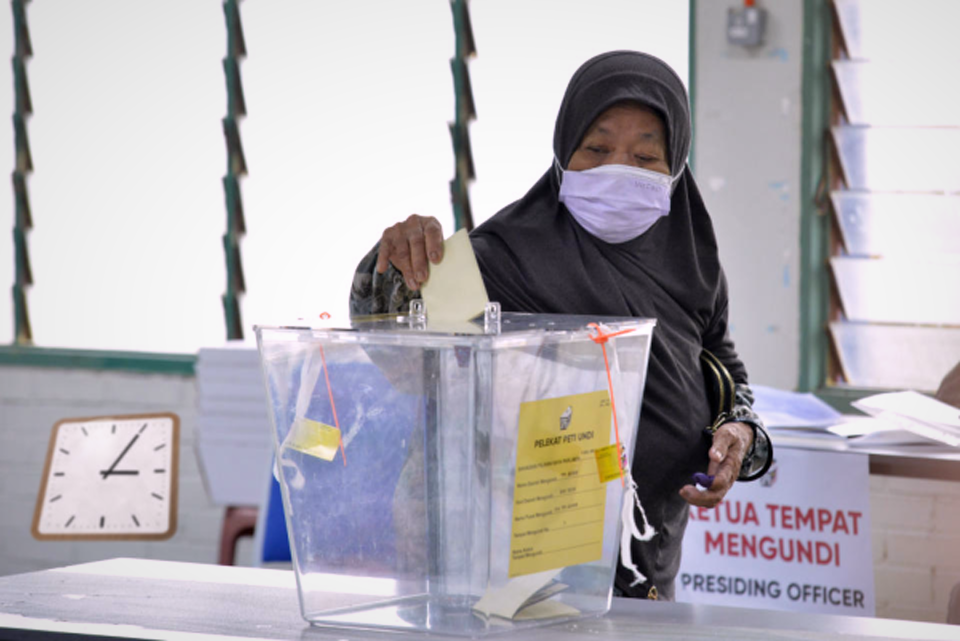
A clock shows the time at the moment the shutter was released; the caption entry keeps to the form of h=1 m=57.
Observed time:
h=3 m=5
